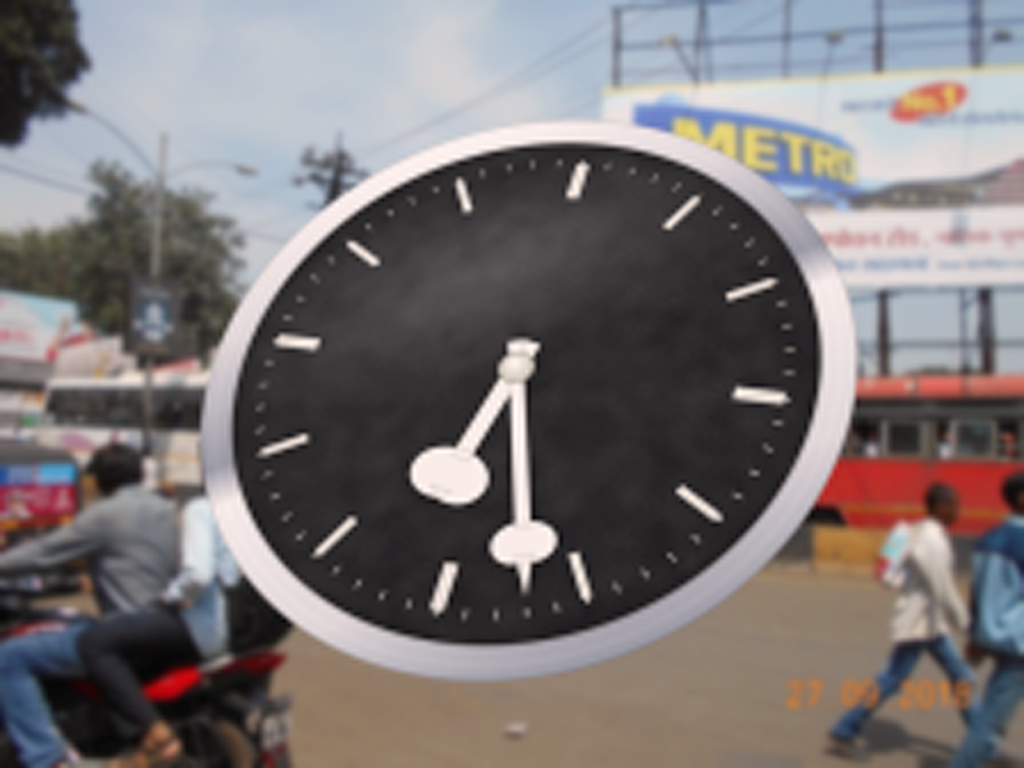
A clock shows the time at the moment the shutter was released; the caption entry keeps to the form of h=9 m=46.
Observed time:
h=6 m=27
